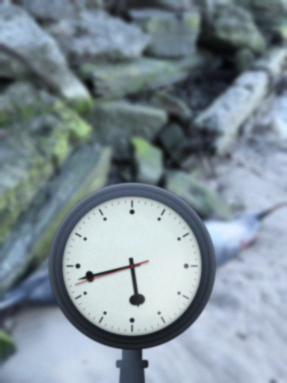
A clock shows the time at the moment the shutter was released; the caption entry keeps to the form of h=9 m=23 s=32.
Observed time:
h=5 m=42 s=42
